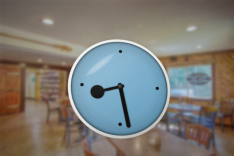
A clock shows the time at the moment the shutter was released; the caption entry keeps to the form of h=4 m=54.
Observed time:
h=8 m=28
